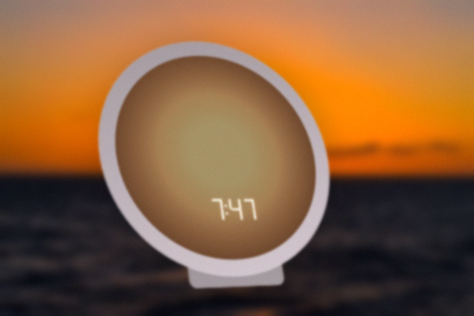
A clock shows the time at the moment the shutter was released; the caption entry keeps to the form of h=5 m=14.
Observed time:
h=7 m=47
